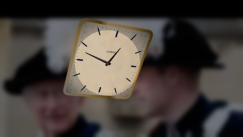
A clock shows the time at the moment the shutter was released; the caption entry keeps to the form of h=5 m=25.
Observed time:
h=12 m=48
